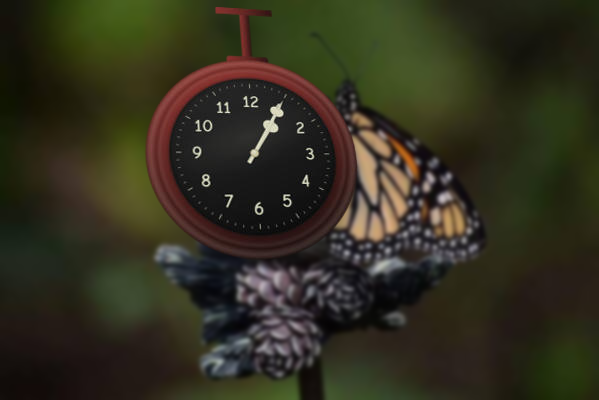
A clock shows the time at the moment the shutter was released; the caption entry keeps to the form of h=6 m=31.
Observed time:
h=1 m=5
